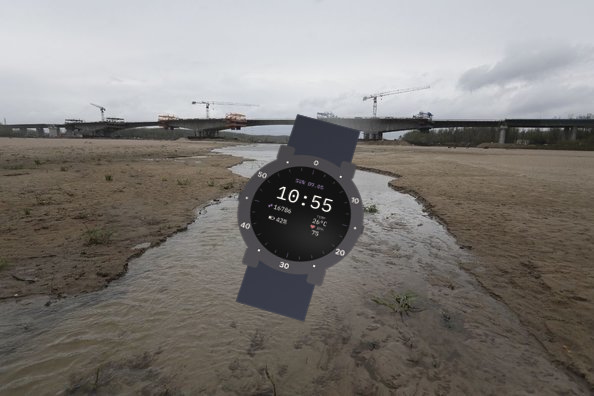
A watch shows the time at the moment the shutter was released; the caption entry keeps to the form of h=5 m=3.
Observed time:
h=10 m=55
